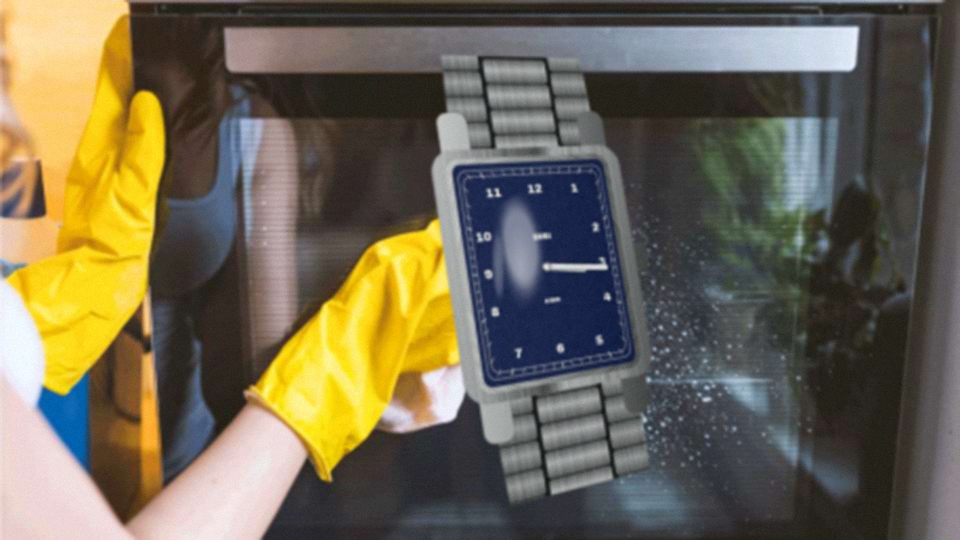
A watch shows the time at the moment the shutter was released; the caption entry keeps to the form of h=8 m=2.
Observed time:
h=3 m=16
